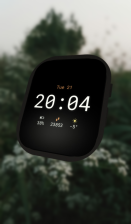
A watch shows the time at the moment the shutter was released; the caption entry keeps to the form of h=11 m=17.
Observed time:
h=20 m=4
